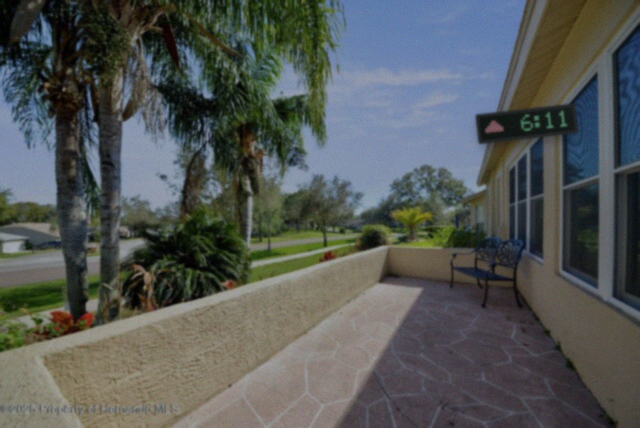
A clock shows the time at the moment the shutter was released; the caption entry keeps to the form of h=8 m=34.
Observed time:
h=6 m=11
